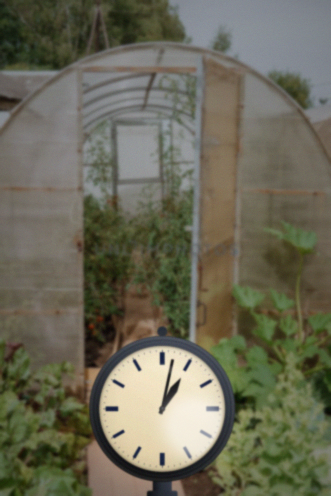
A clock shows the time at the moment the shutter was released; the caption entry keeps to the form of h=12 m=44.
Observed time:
h=1 m=2
